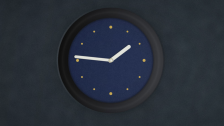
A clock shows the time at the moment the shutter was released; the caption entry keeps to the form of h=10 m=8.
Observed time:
h=1 m=46
